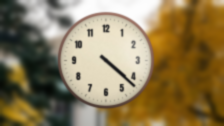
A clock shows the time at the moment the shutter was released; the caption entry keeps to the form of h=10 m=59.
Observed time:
h=4 m=22
